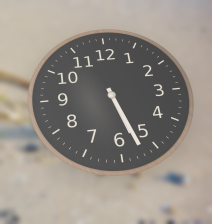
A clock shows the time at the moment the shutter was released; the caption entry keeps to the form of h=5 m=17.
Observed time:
h=5 m=27
